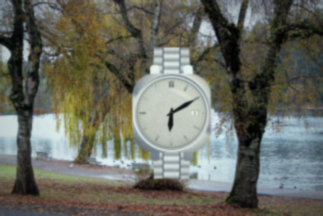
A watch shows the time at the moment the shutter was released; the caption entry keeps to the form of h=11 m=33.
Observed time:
h=6 m=10
